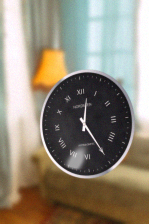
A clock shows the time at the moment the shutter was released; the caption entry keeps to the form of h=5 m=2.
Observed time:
h=12 m=25
